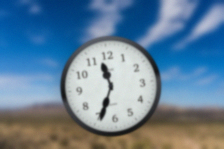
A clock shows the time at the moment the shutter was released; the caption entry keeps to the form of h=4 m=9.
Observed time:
h=11 m=34
